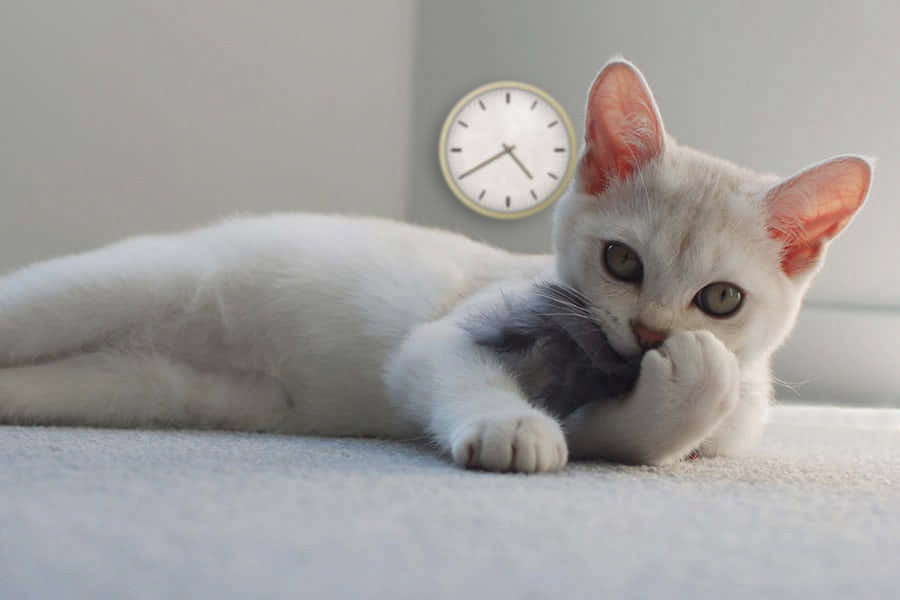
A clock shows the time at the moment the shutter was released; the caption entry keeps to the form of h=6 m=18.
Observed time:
h=4 m=40
